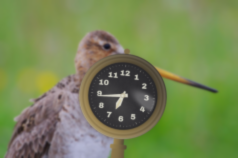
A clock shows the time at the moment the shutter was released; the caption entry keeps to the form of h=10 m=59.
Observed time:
h=6 m=44
